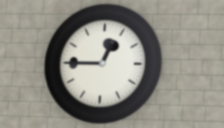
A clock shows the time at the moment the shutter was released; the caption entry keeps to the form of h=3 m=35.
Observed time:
h=12 m=45
